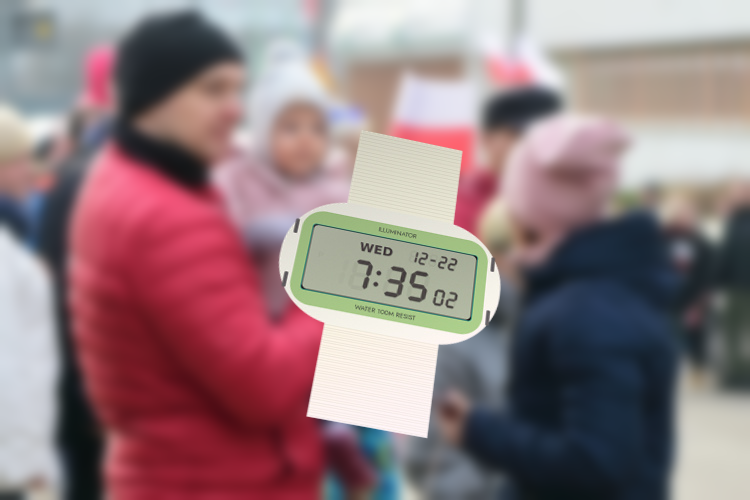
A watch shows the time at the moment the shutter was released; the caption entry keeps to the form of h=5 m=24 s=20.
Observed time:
h=7 m=35 s=2
